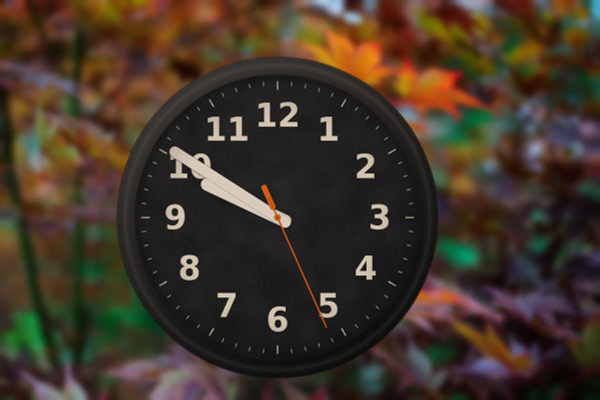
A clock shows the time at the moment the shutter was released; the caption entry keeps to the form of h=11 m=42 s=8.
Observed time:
h=9 m=50 s=26
